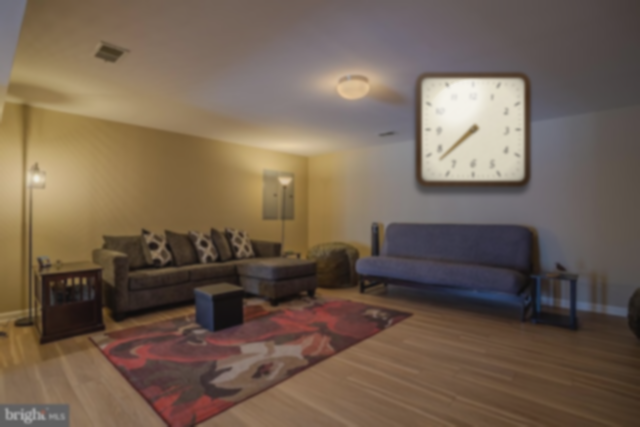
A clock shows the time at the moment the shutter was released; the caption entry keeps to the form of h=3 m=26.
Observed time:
h=7 m=38
